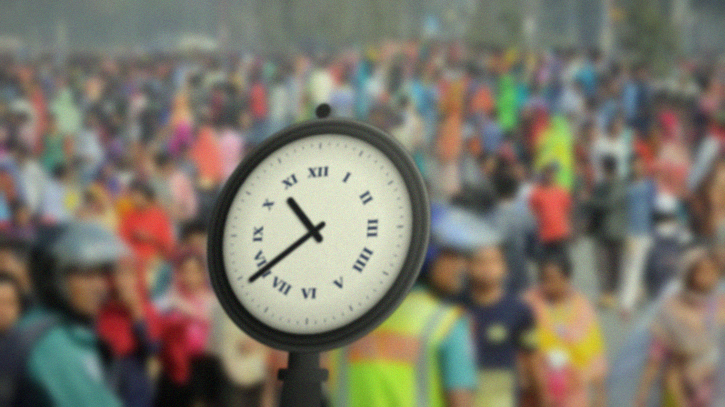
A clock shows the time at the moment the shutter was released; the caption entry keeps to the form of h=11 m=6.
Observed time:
h=10 m=39
